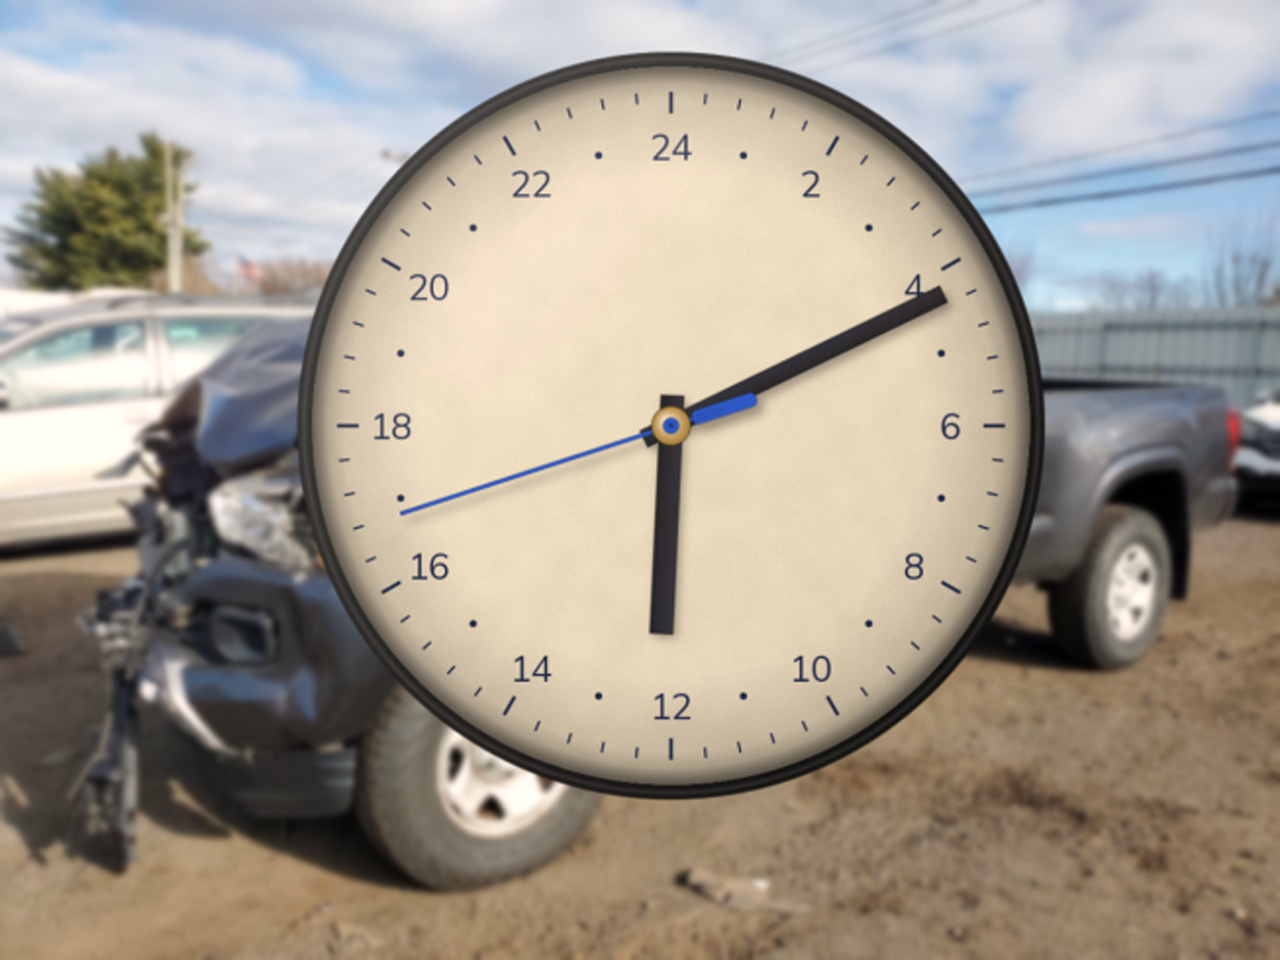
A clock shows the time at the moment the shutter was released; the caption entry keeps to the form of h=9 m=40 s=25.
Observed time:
h=12 m=10 s=42
